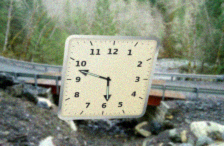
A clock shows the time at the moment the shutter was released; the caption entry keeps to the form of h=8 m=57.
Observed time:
h=5 m=48
